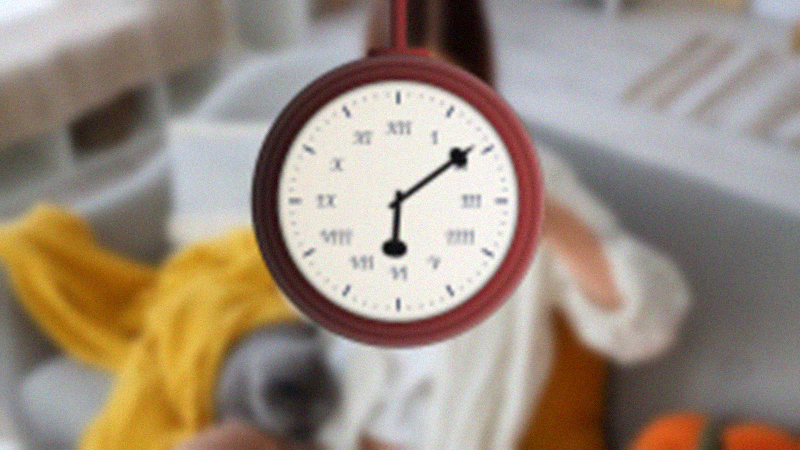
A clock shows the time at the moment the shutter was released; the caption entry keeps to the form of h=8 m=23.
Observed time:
h=6 m=9
